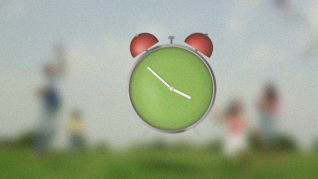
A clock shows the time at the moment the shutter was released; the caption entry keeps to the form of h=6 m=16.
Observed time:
h=3 m=52
